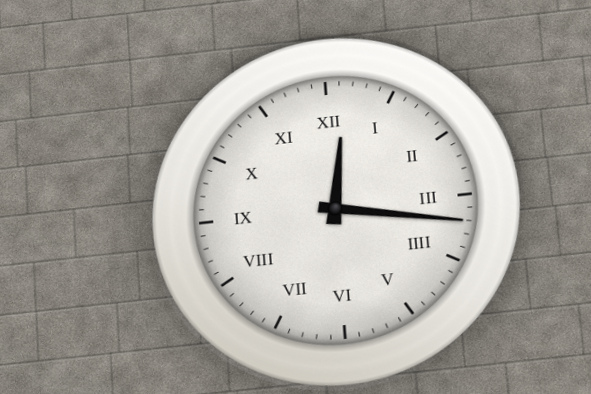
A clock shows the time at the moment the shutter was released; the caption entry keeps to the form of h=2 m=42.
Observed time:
h=12 m=17
